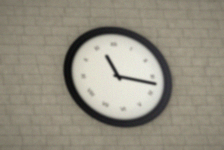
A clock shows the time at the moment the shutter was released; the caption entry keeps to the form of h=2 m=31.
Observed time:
h=11 m=17
